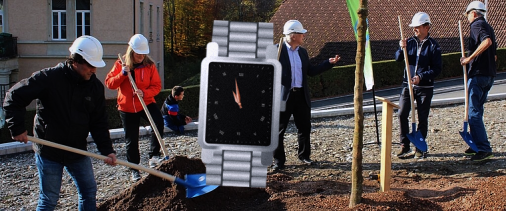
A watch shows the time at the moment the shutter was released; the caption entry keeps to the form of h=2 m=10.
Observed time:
h=10 m=58
